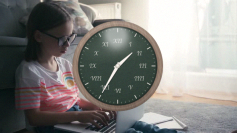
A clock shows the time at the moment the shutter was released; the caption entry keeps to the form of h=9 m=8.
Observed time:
h=1 m=35
